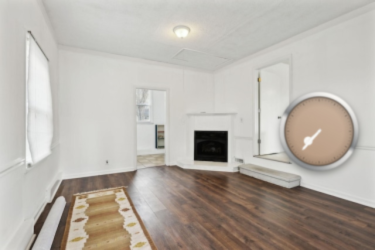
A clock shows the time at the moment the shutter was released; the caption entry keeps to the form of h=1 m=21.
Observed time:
h=7 m=37
